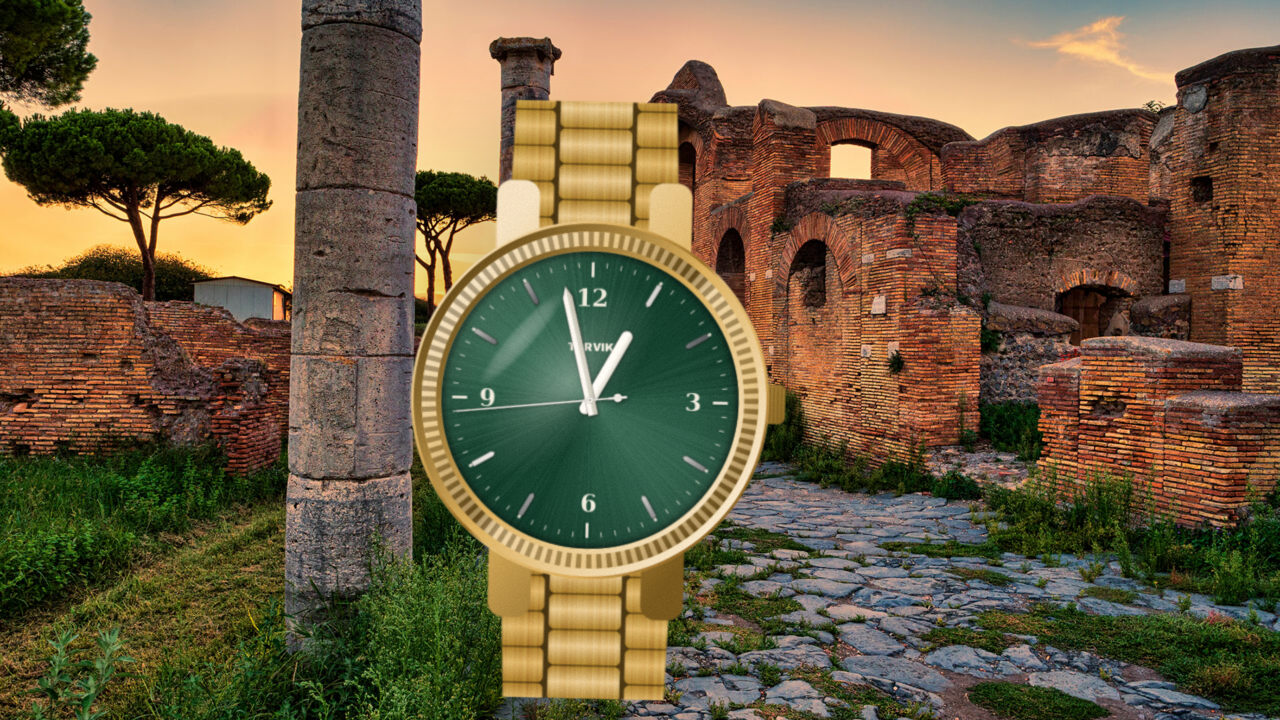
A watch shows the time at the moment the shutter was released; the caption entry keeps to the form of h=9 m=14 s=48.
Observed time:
h=12 m=57 s=44
